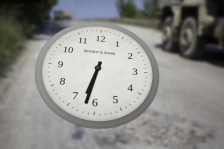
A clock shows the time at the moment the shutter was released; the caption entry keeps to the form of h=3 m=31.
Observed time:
h=6 m=32
